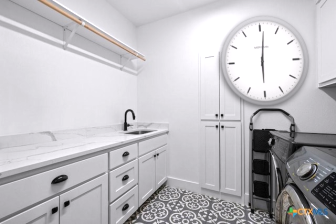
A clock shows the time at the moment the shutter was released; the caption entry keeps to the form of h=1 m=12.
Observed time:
h=6 m=1
